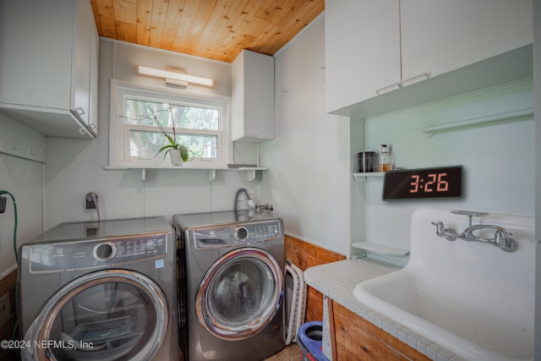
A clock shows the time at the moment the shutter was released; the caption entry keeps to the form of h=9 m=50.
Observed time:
h=3 m=26
